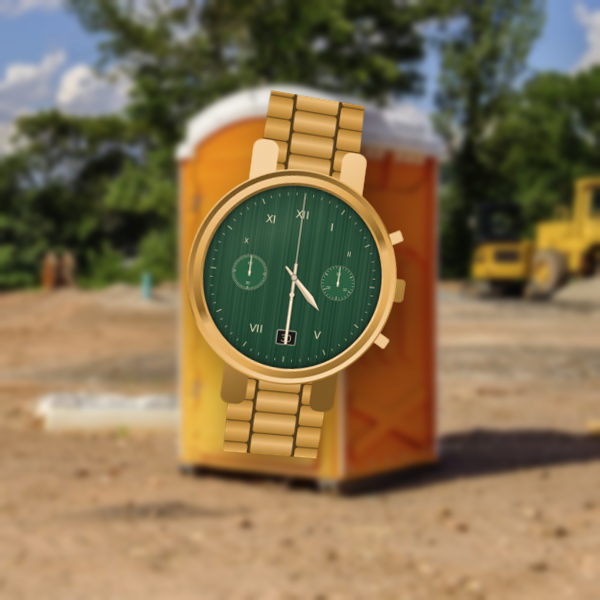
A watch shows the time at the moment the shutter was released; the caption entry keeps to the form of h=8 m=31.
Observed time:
h=4 m=30
